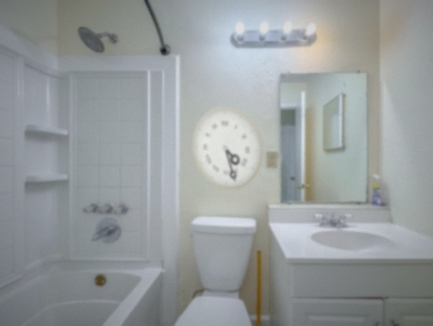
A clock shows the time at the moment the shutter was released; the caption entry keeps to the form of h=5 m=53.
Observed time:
h=4 m=27
